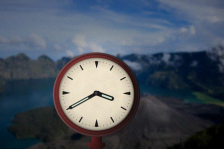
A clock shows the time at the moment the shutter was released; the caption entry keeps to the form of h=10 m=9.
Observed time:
h=3 m=40
